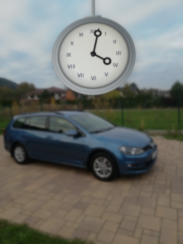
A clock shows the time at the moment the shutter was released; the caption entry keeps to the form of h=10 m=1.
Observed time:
h=4 m=2
